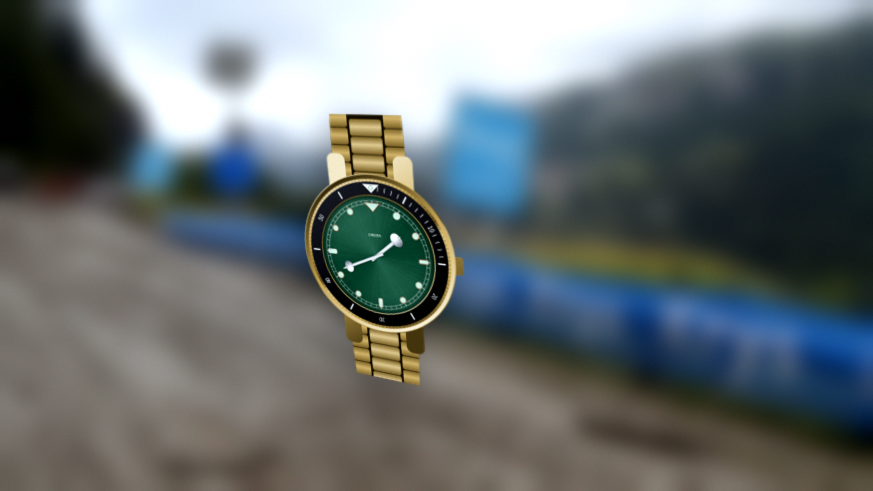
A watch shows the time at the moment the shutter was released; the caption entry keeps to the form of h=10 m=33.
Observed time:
h=1 m=41
